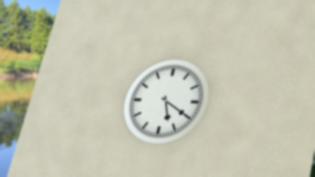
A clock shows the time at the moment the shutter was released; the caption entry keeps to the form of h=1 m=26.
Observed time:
h=5 m=20
